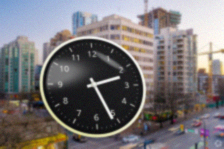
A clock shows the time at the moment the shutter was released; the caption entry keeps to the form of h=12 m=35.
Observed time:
h=2 m=26
